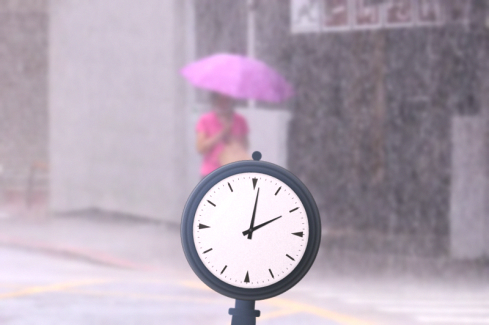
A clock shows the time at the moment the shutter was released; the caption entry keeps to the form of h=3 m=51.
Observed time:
h=2 m=1
